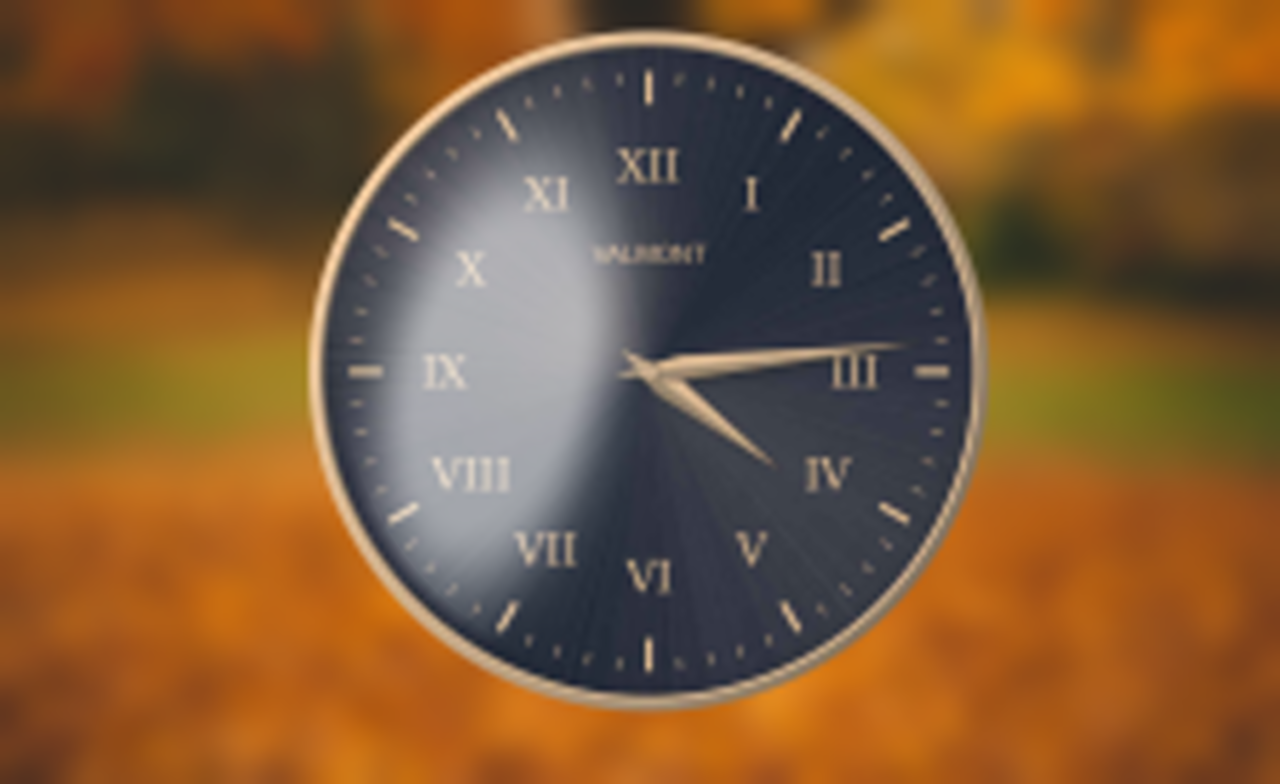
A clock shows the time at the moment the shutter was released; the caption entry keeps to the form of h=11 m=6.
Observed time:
h=4 m=14
